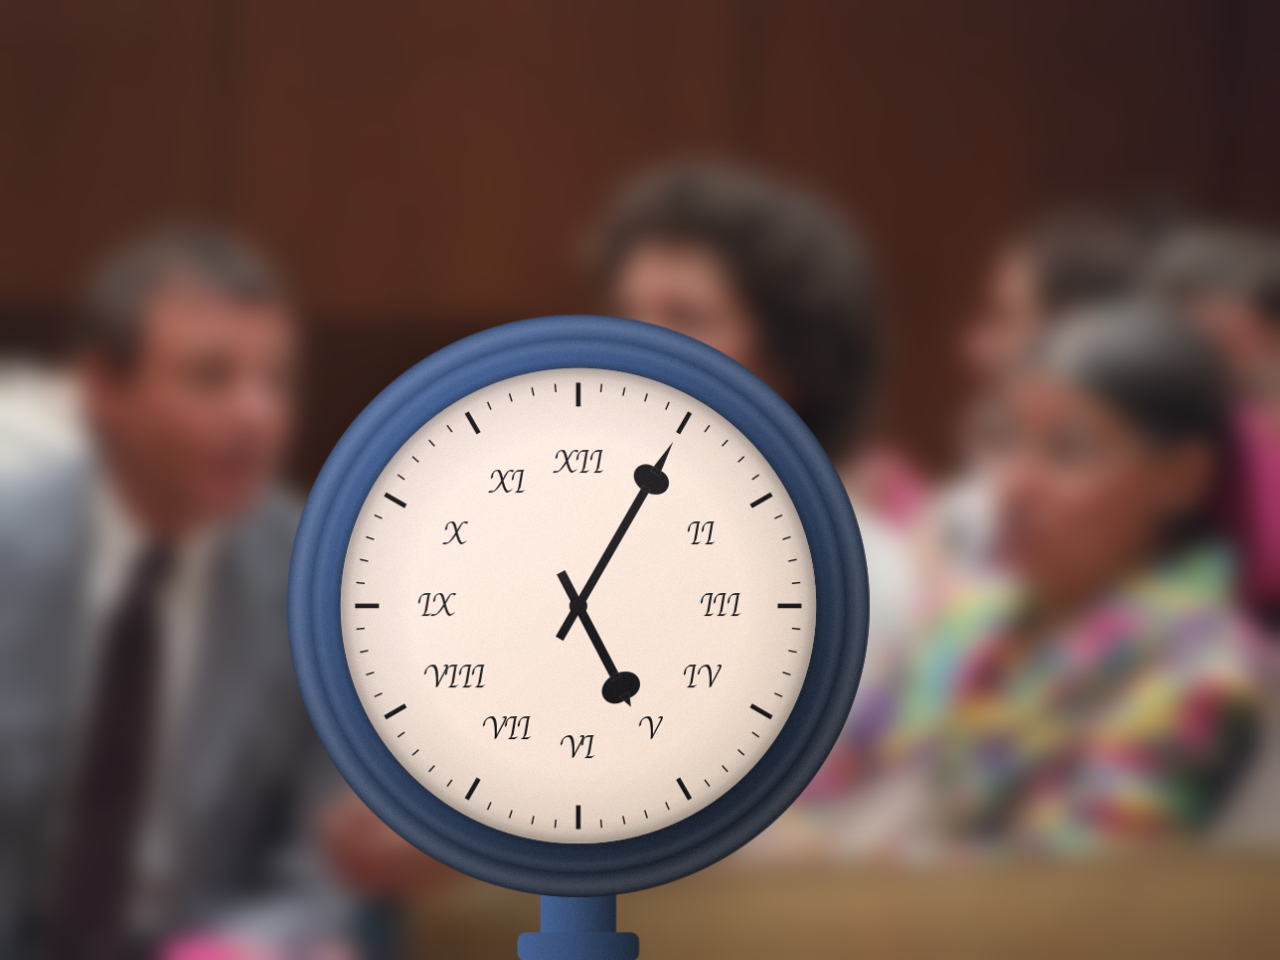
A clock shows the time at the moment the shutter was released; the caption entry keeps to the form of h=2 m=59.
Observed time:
h=5 m=5
